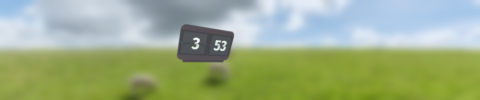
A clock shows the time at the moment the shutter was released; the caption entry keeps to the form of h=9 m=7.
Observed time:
h=3 m=53
